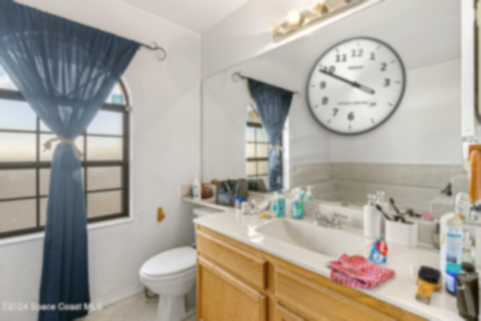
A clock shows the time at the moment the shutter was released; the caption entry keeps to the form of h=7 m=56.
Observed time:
h=3 m=49
